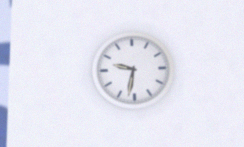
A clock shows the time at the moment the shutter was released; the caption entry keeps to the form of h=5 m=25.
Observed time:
h=9 m=32
